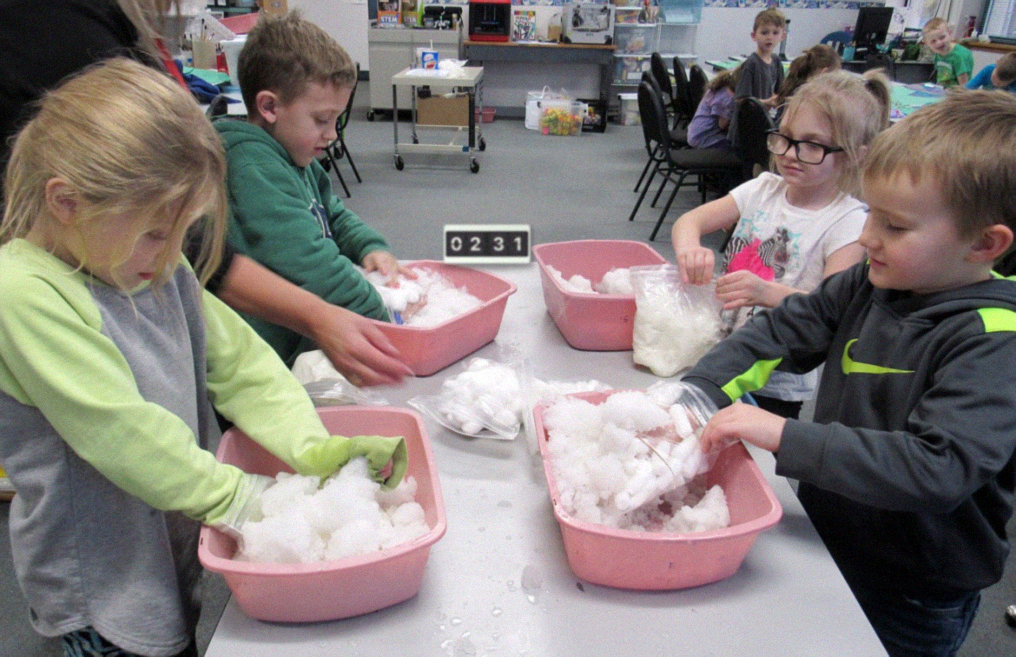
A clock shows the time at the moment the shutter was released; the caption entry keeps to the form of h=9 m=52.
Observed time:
h=2 m=31
